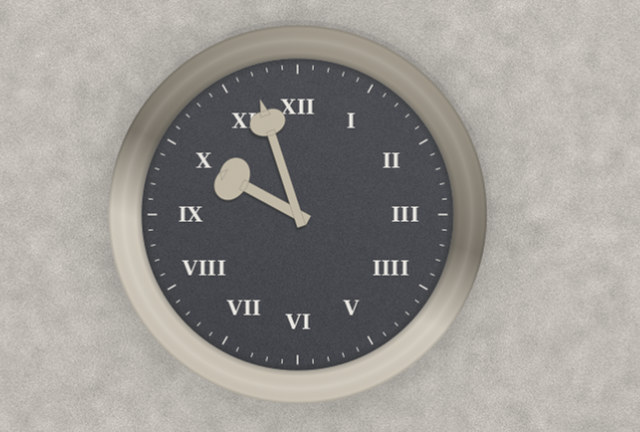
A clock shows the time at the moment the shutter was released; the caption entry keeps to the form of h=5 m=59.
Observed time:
h=9 m=57
